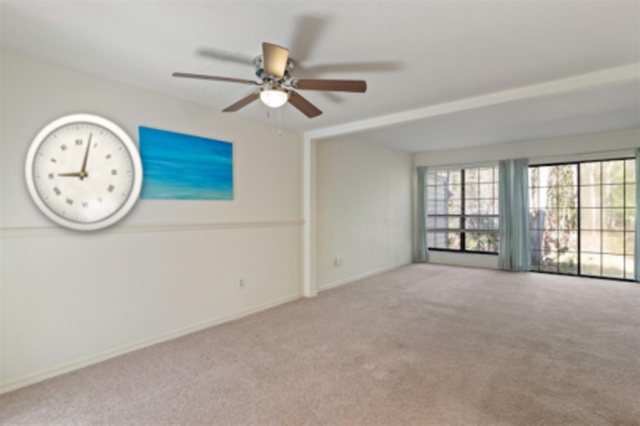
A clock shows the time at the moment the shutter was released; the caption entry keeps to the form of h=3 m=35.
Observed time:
h=9 m=3
